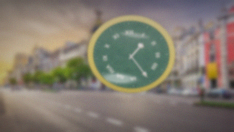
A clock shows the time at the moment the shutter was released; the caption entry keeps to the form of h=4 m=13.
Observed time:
h=1 m=25
